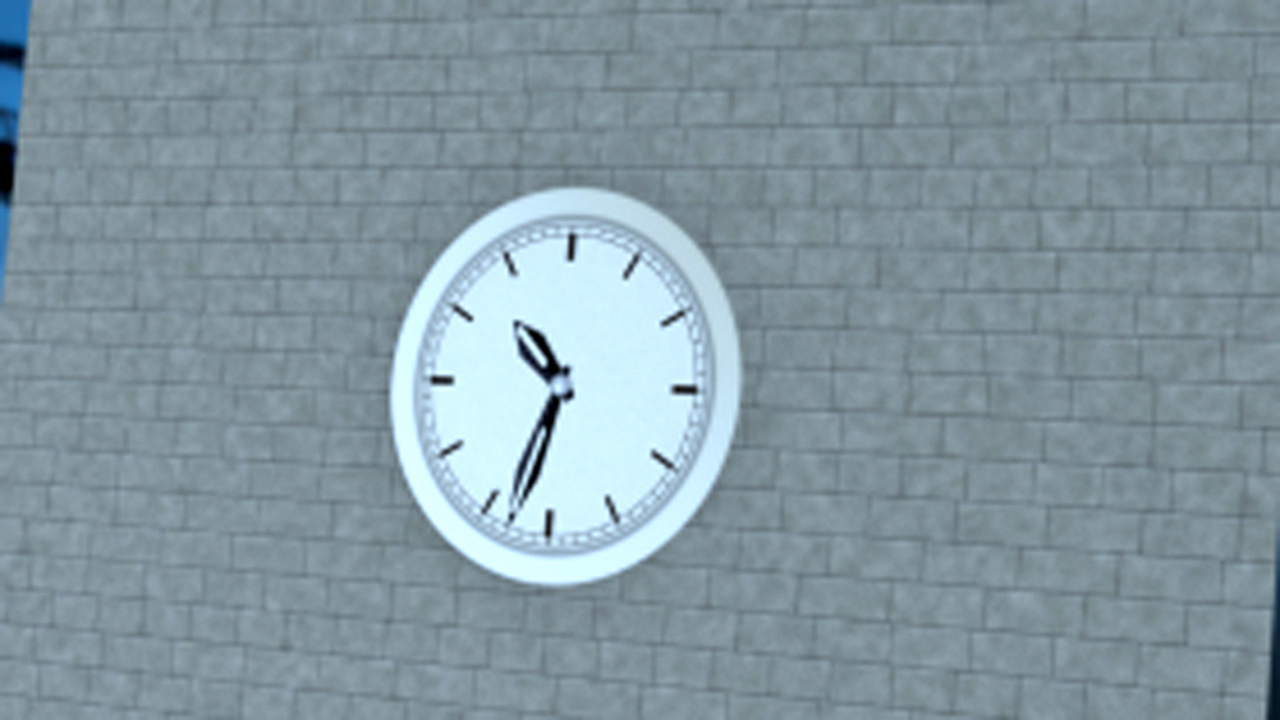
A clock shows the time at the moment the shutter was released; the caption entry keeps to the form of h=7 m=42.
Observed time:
h=10 m=33
